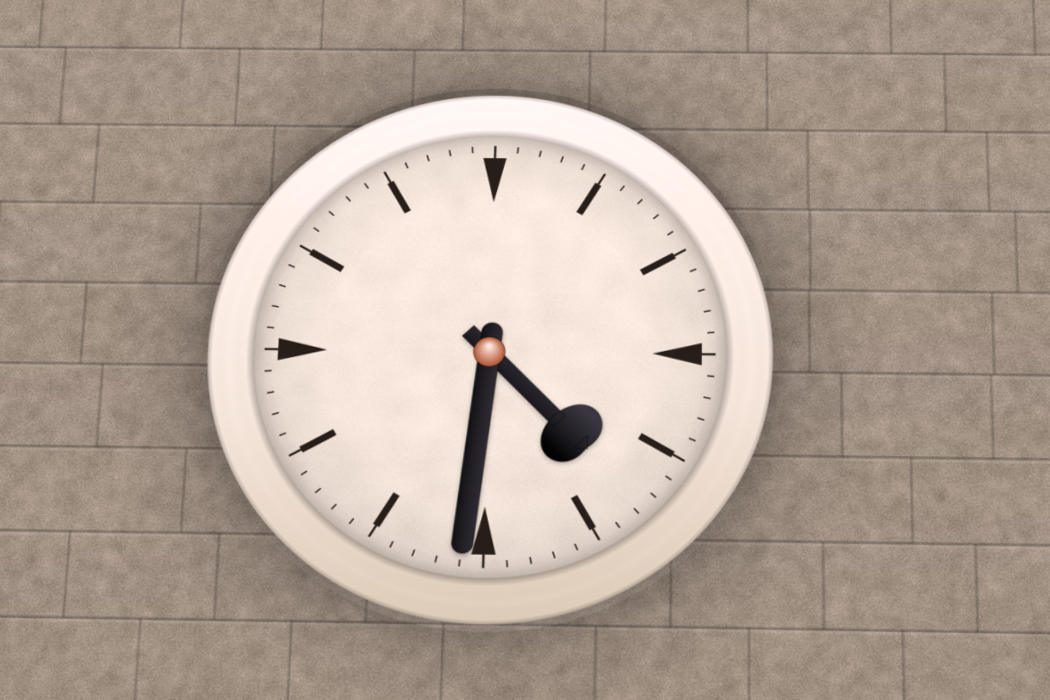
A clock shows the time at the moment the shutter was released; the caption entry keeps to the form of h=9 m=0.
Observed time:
h=4 m=31
